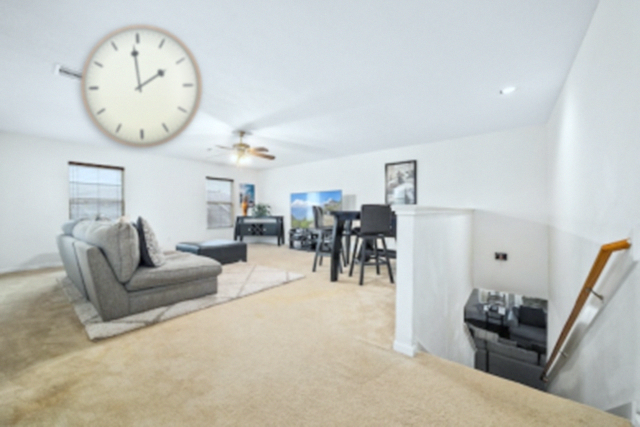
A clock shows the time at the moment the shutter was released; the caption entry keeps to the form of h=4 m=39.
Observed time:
h=1 m=59
